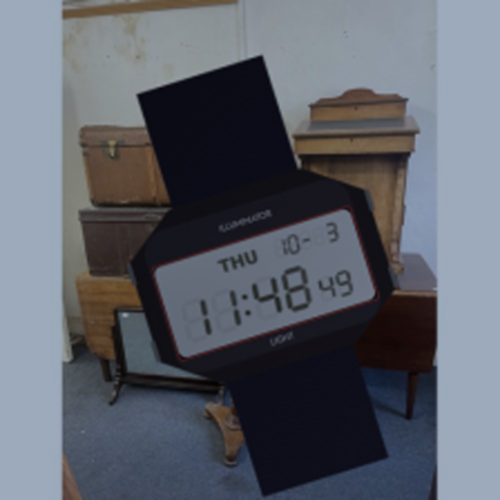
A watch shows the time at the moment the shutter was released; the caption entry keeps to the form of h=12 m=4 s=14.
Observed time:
h=11 m=48 s=49
